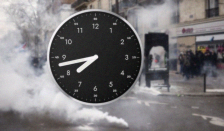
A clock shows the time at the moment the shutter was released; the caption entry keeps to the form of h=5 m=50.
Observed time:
h=7 m=43
